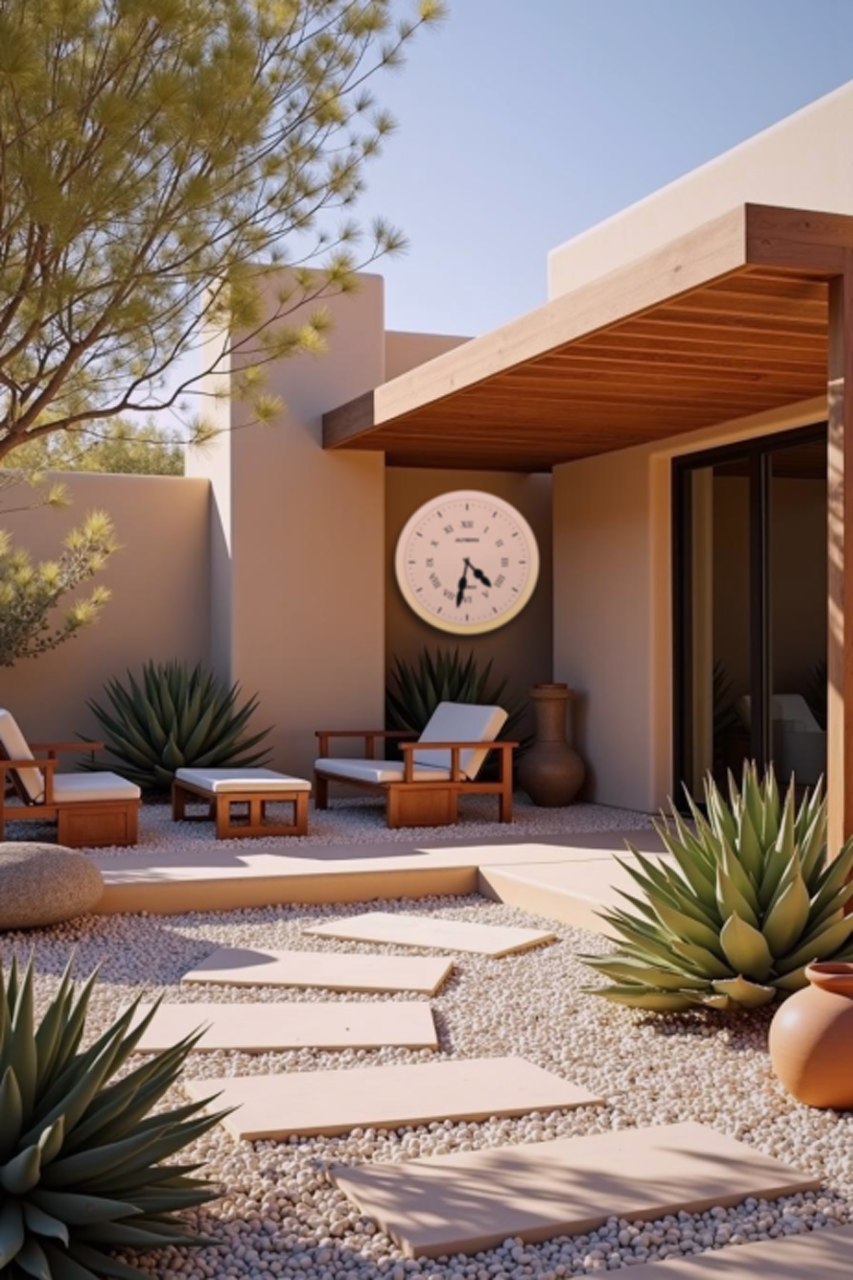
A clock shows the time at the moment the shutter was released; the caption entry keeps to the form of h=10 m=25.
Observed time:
h=4 m=32
